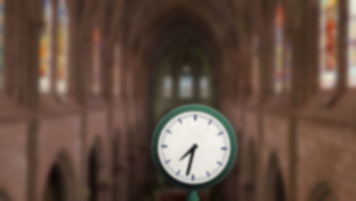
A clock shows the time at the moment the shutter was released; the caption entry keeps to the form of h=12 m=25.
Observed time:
h=7 m=32
